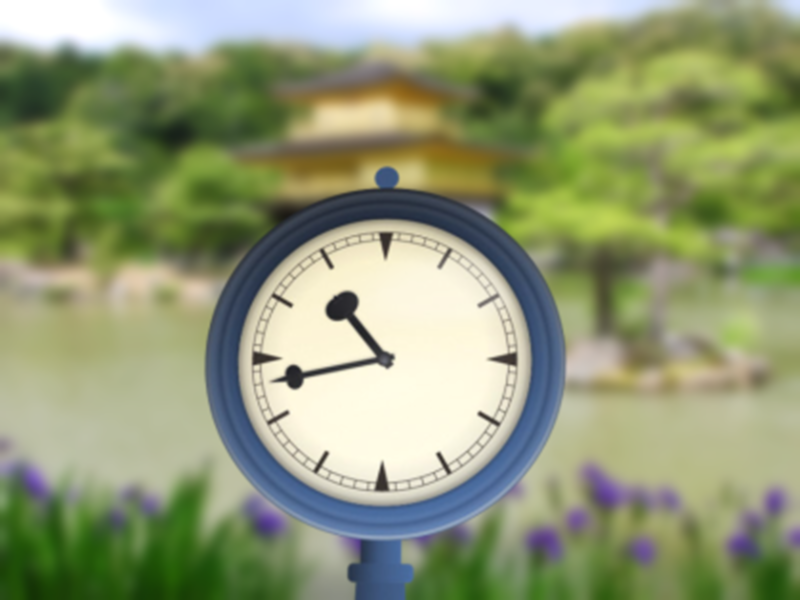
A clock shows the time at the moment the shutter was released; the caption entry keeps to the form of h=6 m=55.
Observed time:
h=10 m=43
